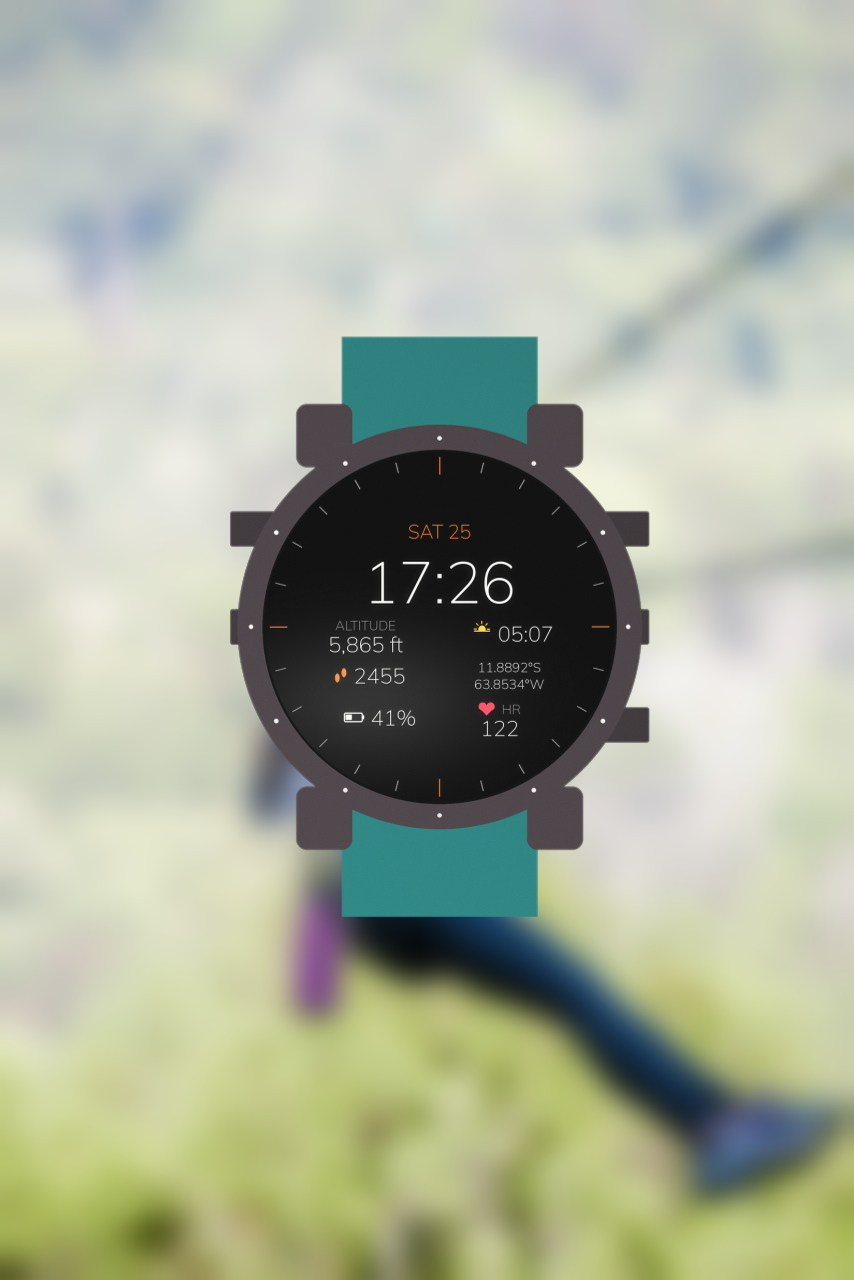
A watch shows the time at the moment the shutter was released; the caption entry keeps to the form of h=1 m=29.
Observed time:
h=17 m=26
